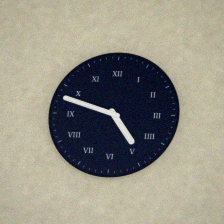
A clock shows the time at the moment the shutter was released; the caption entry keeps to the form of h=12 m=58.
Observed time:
h=4 m=48
